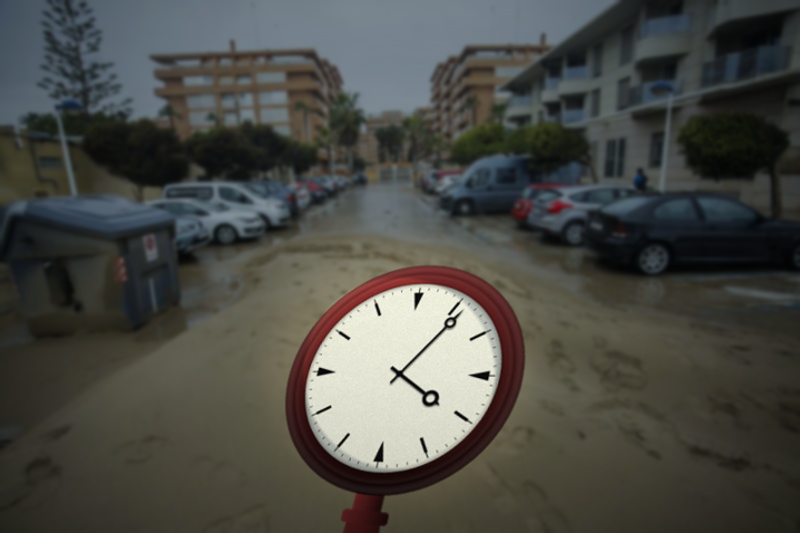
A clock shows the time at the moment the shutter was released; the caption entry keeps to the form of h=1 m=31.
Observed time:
h=4 m=6
